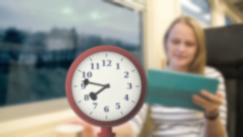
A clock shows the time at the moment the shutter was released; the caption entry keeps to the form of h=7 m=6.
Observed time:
h=7 m=47
